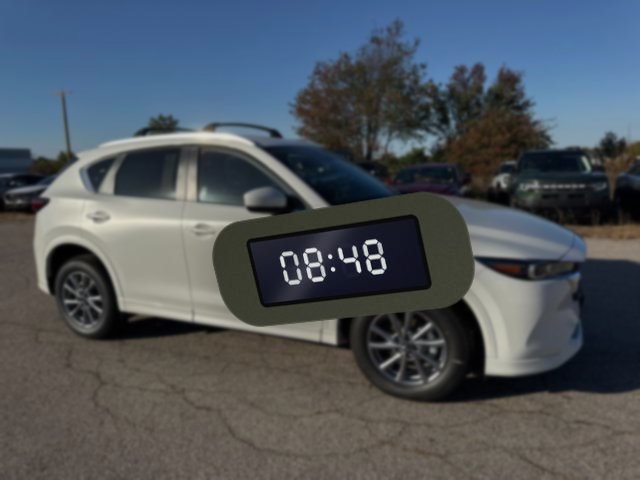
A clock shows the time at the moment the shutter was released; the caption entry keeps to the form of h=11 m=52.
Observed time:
h=8 m=48
